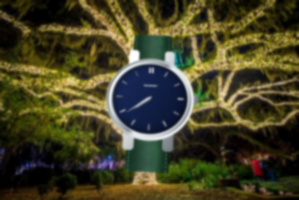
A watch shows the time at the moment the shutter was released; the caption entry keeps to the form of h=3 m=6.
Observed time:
h=7 m=39
